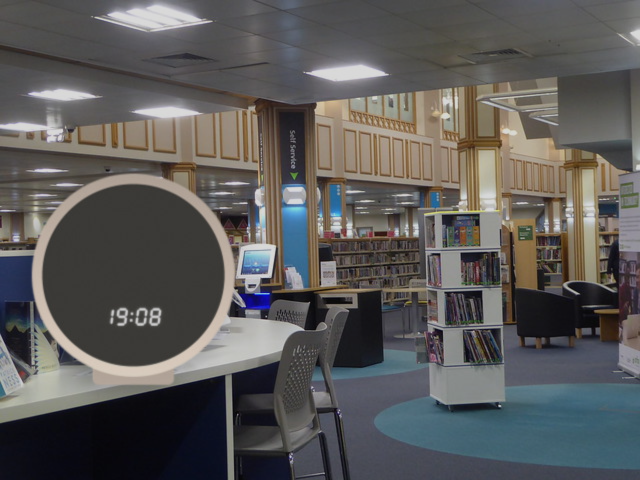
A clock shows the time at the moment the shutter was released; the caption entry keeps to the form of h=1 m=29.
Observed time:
h=19 m=8
